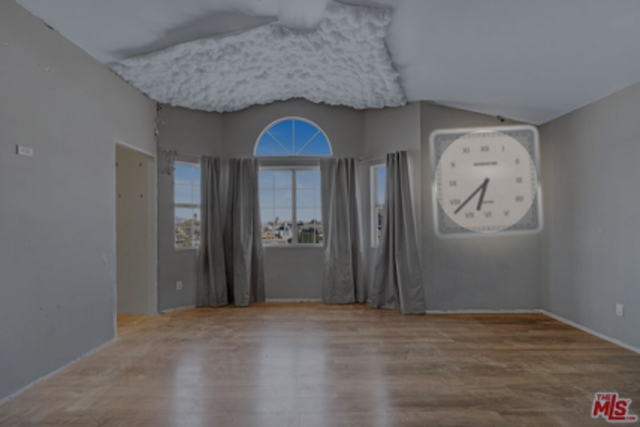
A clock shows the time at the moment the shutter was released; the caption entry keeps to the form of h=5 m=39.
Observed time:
h=6 m=38
